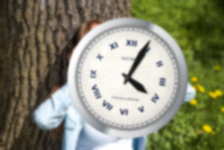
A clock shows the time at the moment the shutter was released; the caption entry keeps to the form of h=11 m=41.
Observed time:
h=4 m=4
